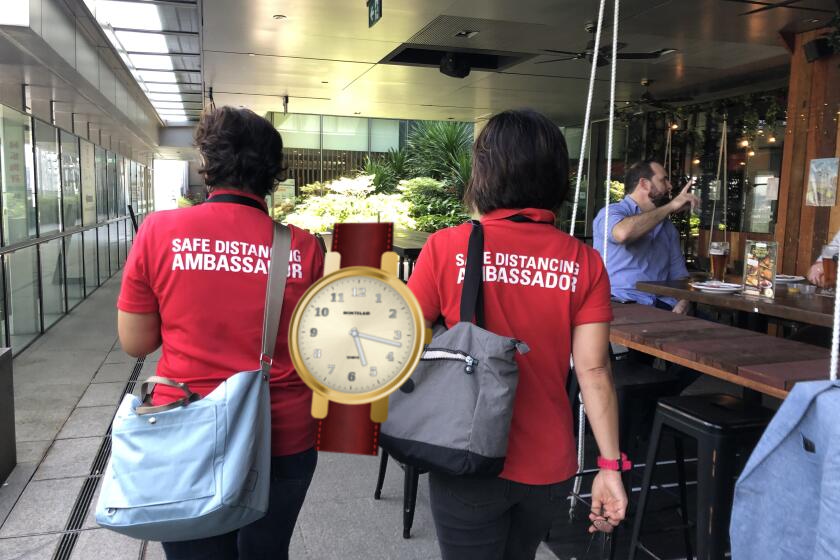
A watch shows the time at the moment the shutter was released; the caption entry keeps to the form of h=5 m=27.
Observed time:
h=5 m=17
